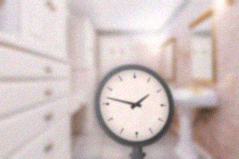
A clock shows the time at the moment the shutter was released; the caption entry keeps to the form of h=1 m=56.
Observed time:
h=1 m=47
